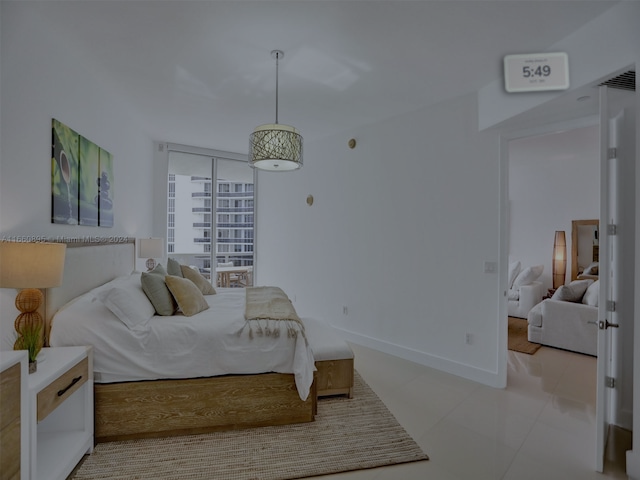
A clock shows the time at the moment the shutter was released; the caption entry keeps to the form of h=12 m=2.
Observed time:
h=5 m=49
